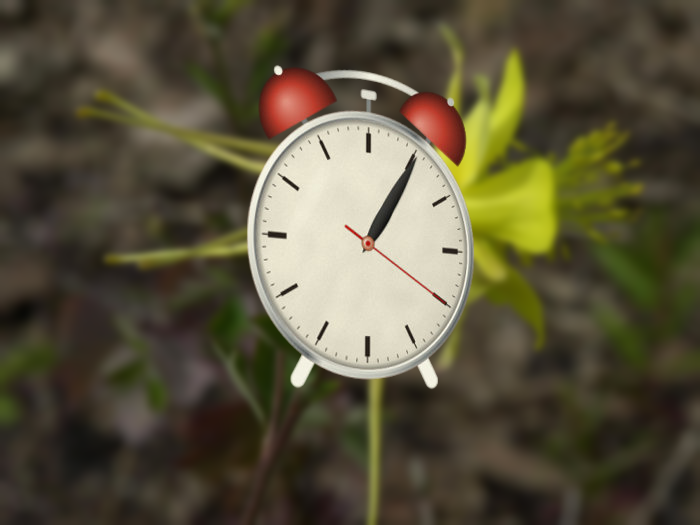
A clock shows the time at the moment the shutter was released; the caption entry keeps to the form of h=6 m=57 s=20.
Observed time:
h=1 m=5 s=20
